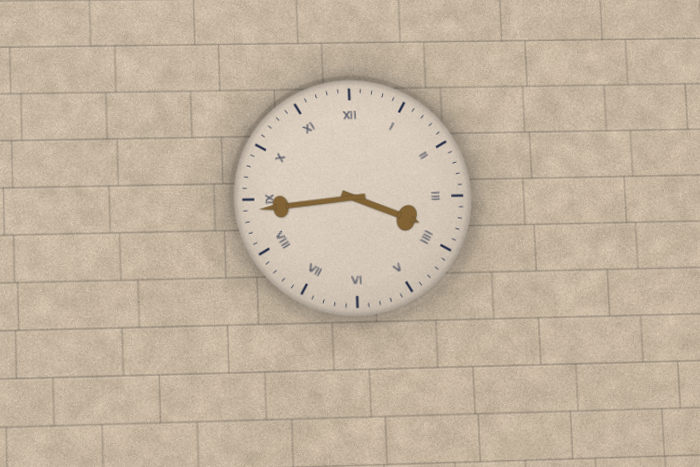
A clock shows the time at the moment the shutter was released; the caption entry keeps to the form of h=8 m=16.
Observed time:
h=3 m=44
